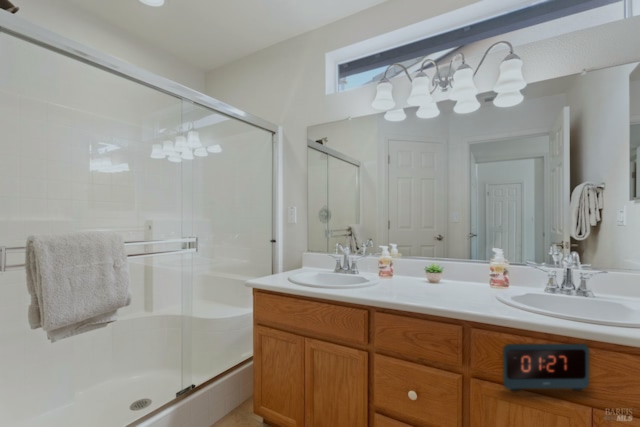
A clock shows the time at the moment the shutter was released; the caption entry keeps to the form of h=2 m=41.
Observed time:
h=1 m=27
